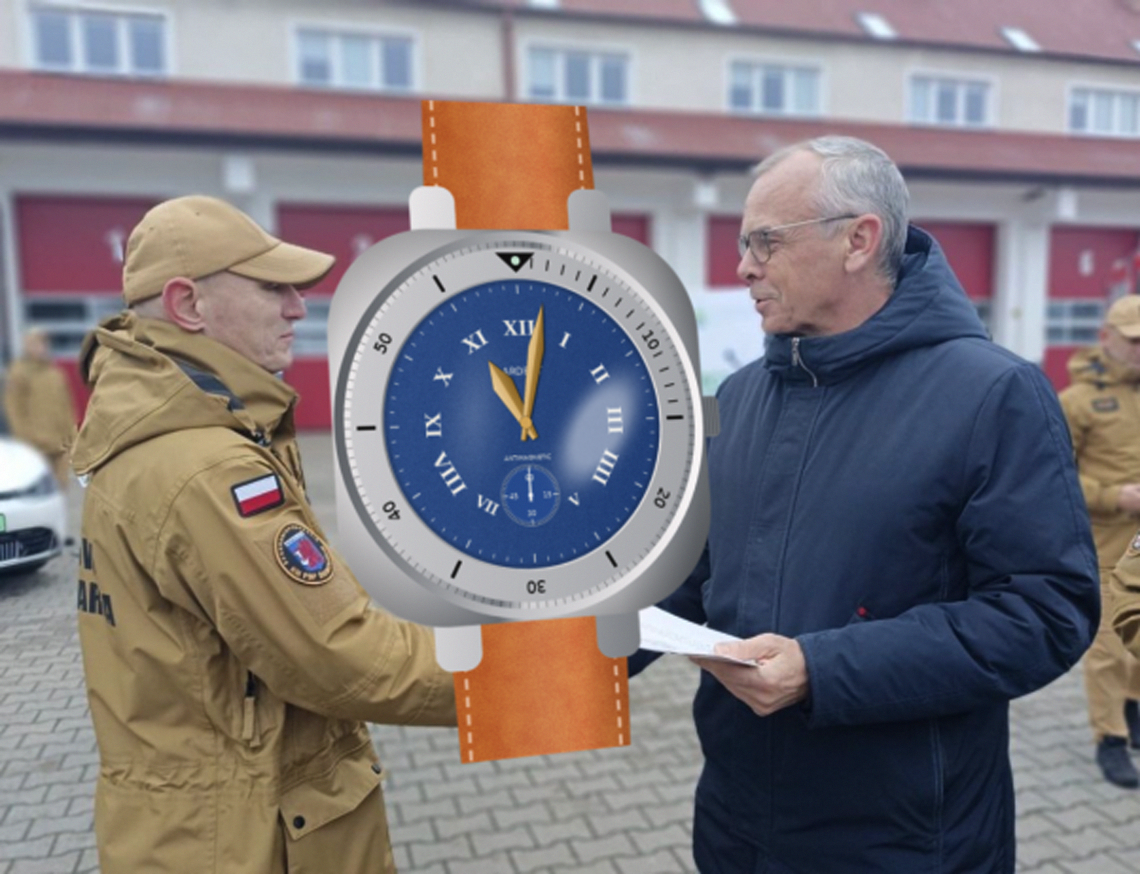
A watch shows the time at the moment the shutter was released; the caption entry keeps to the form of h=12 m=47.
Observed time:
h=11 m=2
